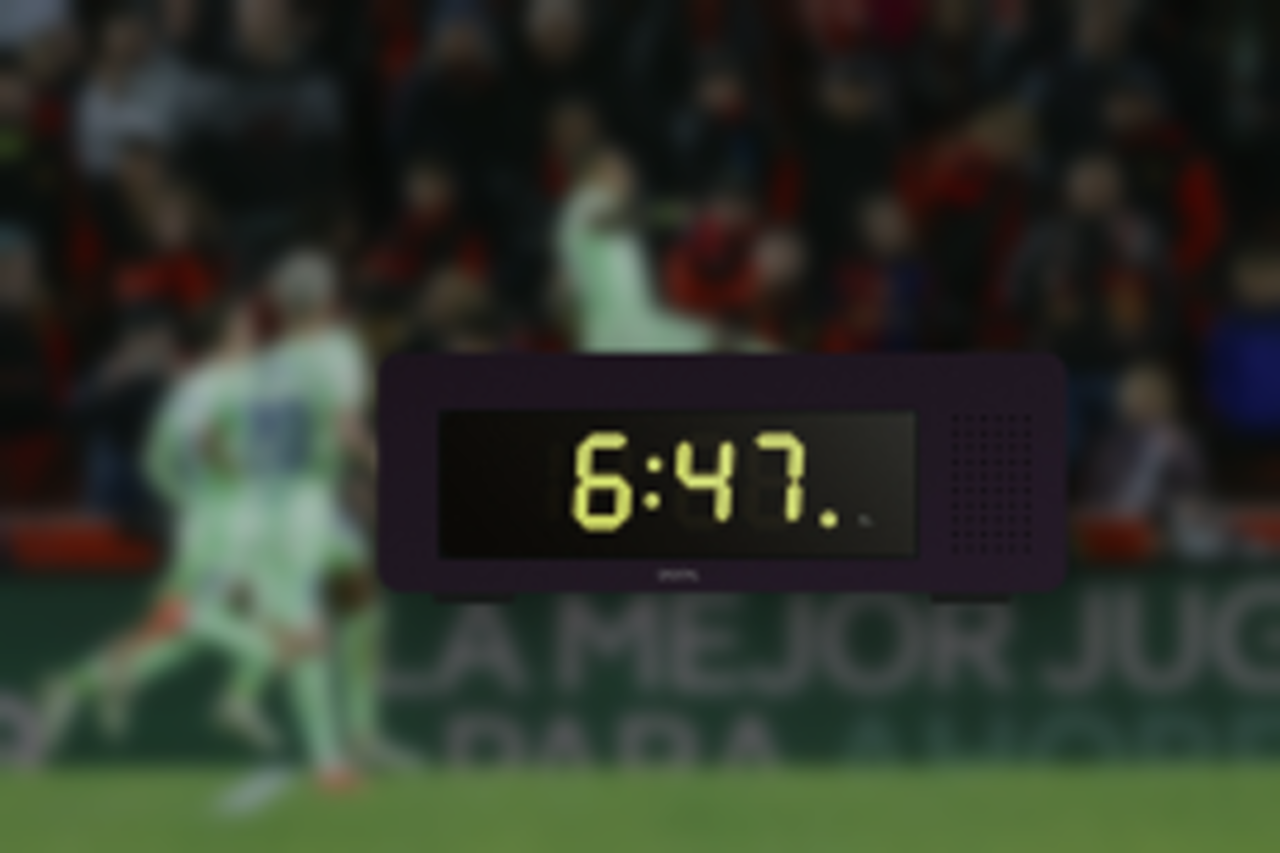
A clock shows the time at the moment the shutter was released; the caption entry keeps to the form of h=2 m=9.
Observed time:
h=6 m=47
